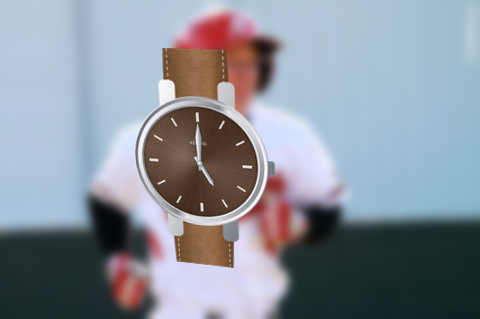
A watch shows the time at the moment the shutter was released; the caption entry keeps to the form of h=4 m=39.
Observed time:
h=5 m=0
